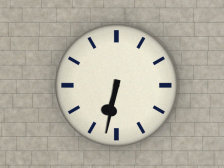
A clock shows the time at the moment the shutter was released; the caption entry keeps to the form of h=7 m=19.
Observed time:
h=6 m=32
